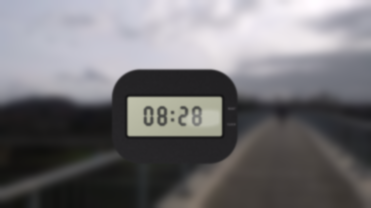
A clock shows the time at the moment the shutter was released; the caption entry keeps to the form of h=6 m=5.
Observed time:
h=8 m=28
